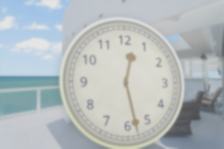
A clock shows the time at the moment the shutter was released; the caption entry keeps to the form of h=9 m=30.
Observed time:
h=12 m=28
